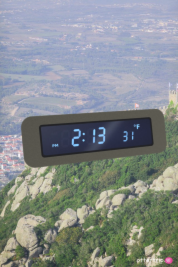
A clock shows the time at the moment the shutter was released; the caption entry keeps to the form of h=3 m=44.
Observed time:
h=2 m=13
